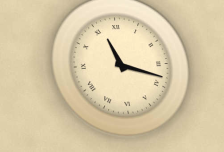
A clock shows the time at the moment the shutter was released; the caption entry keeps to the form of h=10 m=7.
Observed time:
h=11 m=18
